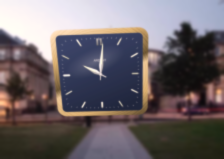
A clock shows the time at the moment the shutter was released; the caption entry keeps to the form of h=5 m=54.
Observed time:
h=10 m=1
